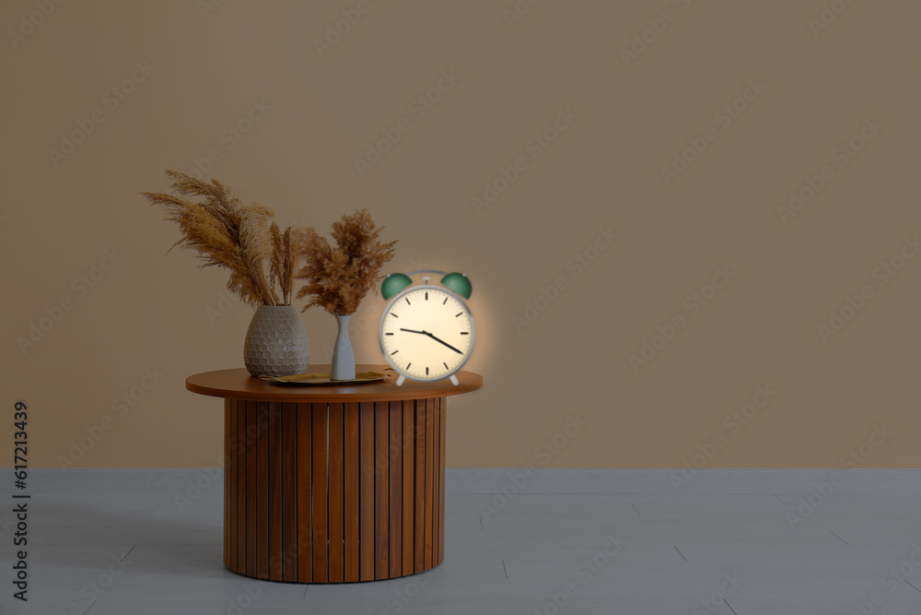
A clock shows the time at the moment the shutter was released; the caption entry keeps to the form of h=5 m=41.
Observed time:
h=9 m=20
